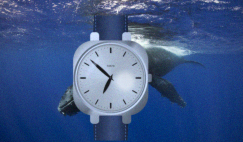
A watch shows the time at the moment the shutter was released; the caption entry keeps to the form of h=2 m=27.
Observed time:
h=6 m=52
